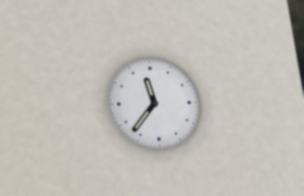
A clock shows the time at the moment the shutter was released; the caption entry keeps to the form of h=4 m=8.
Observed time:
h=11 m=37
